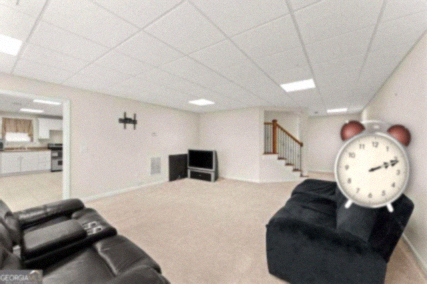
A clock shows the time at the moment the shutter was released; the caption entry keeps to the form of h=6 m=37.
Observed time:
h=2 m=11
